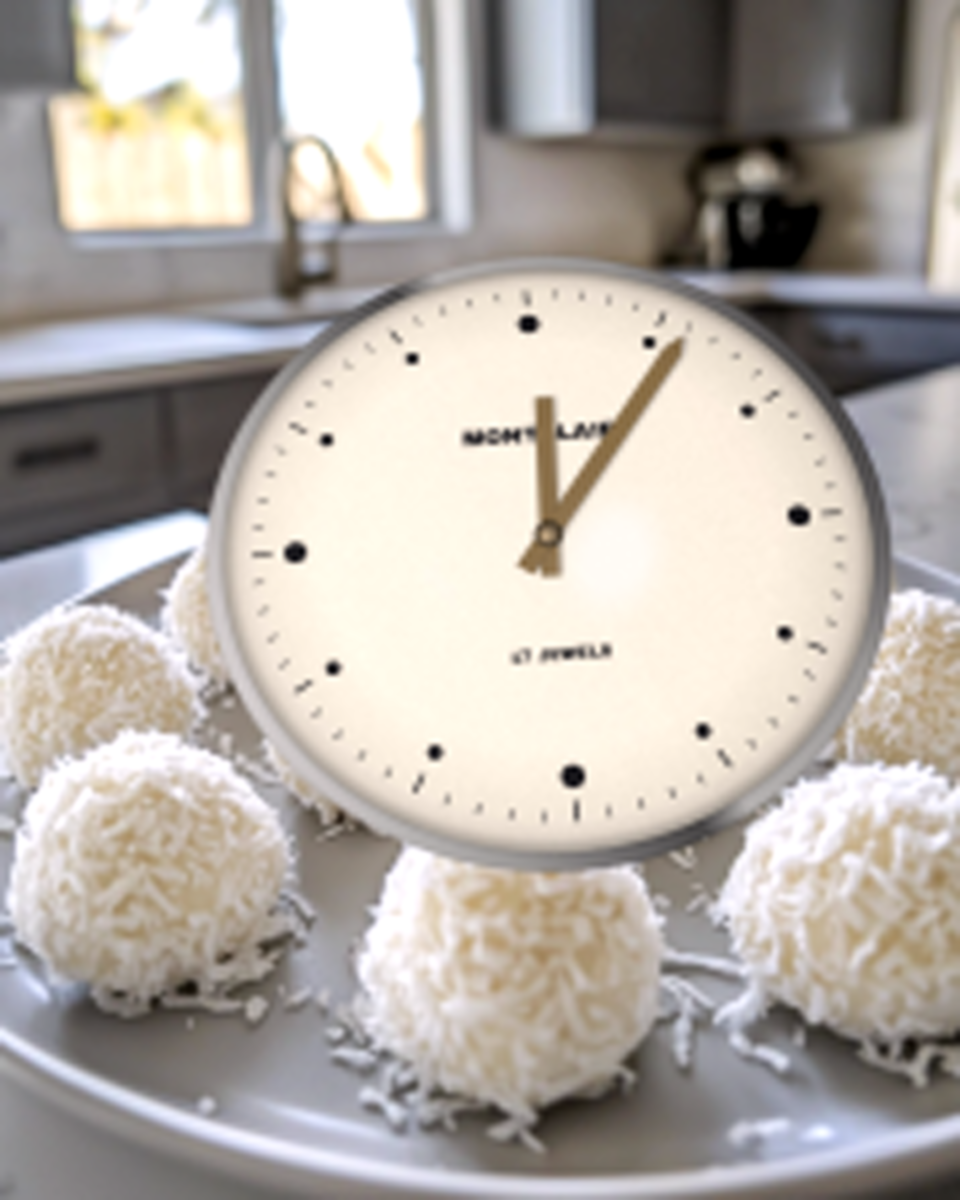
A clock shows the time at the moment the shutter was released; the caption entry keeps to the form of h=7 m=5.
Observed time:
h=12 m=6
